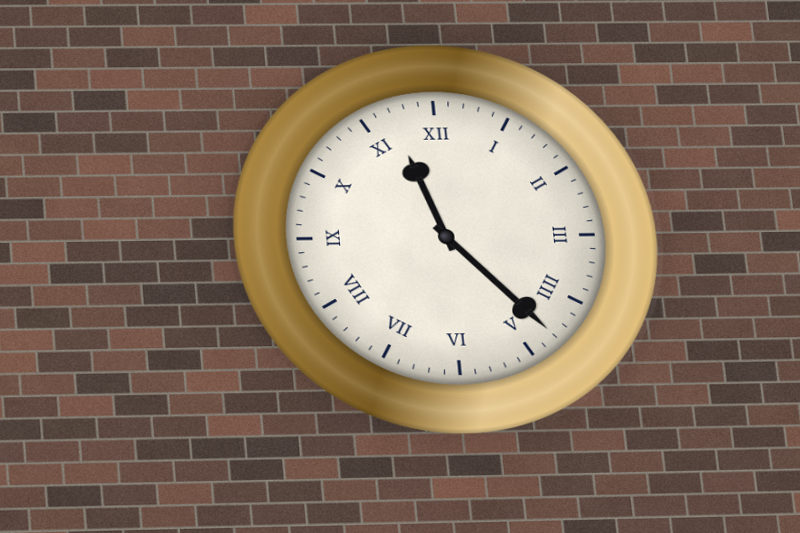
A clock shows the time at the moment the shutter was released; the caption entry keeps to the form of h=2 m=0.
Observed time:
h=11 m=23
